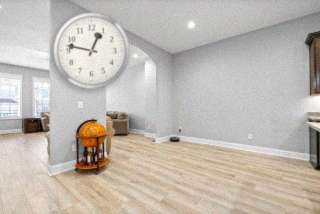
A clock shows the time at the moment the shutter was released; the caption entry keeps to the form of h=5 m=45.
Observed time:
h=12 m=47
